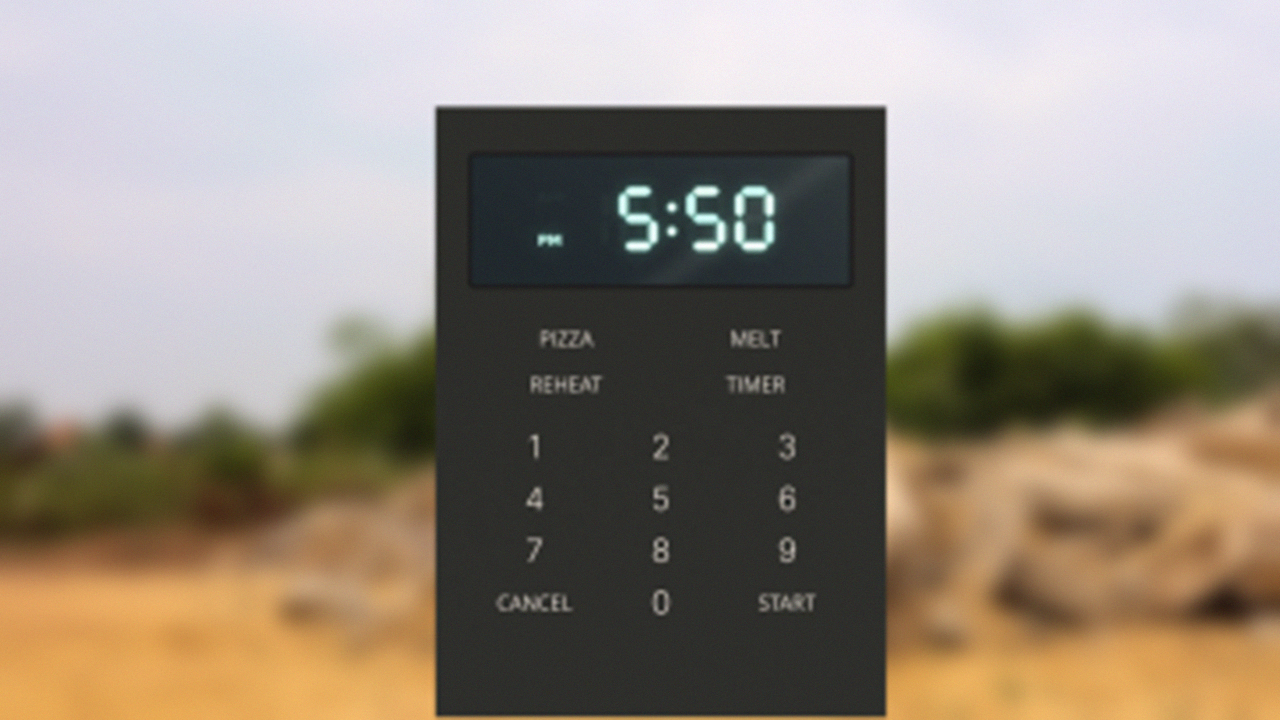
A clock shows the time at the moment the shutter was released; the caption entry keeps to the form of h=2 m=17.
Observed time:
h=5 m=50
